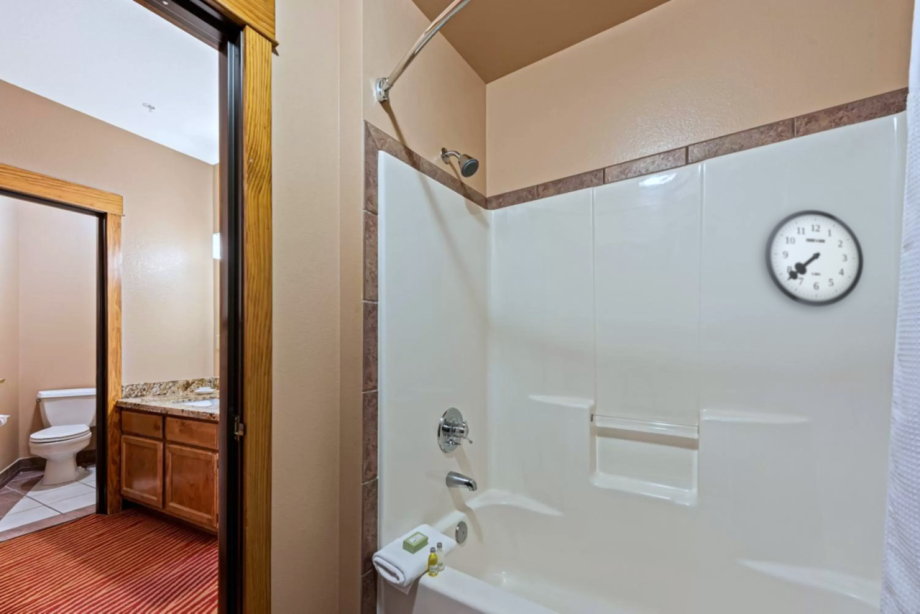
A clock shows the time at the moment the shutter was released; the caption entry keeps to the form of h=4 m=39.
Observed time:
h=7 m=38
